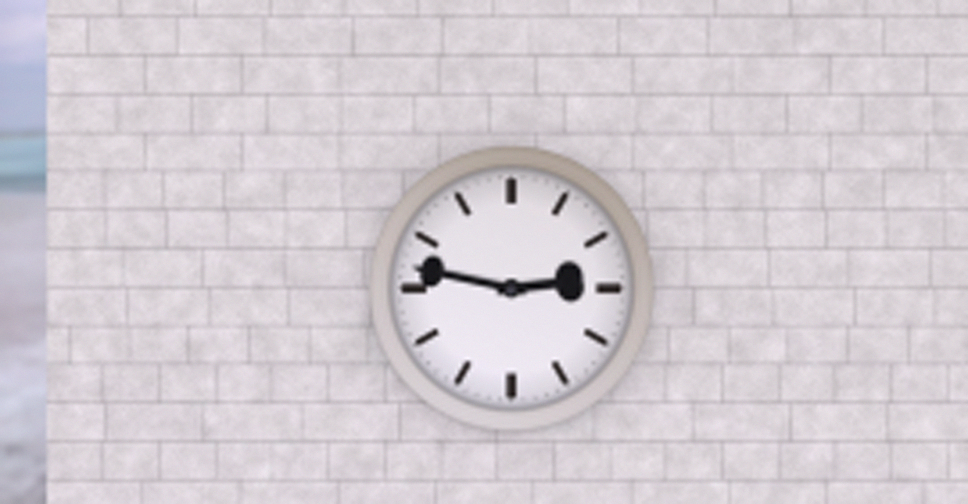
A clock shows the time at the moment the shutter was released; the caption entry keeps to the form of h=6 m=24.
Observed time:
h=2 m=47
